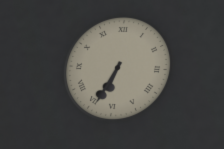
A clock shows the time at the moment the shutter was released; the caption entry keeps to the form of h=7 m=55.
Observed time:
h=6 m=34
